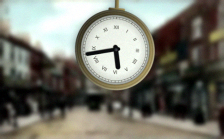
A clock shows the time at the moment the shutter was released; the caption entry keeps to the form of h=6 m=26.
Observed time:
h=5 m=43
